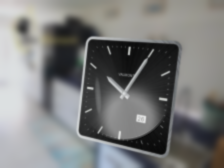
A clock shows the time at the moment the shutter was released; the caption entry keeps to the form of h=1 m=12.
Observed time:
h=10 m=5
